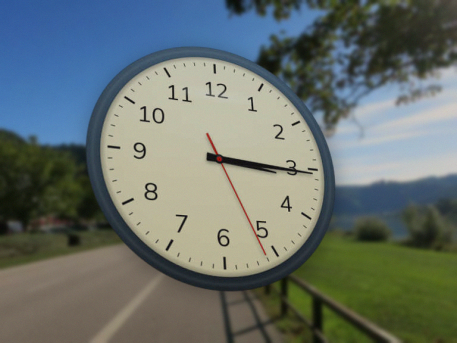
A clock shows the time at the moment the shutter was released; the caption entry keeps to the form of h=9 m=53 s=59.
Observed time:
h=3 m=15 s=26
